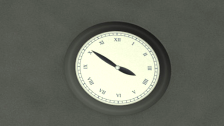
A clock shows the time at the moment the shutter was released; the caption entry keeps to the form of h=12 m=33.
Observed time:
h=3 m=51
